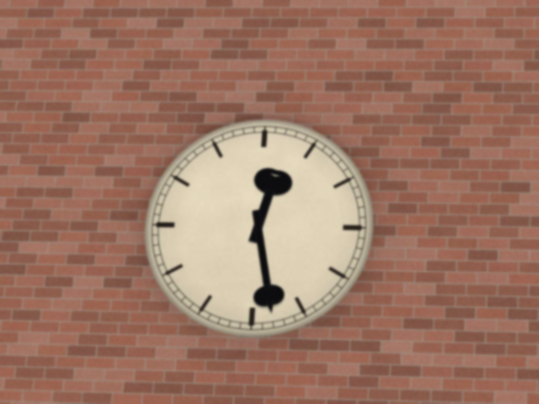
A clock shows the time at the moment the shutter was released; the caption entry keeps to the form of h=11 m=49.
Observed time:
h=12 m=28
